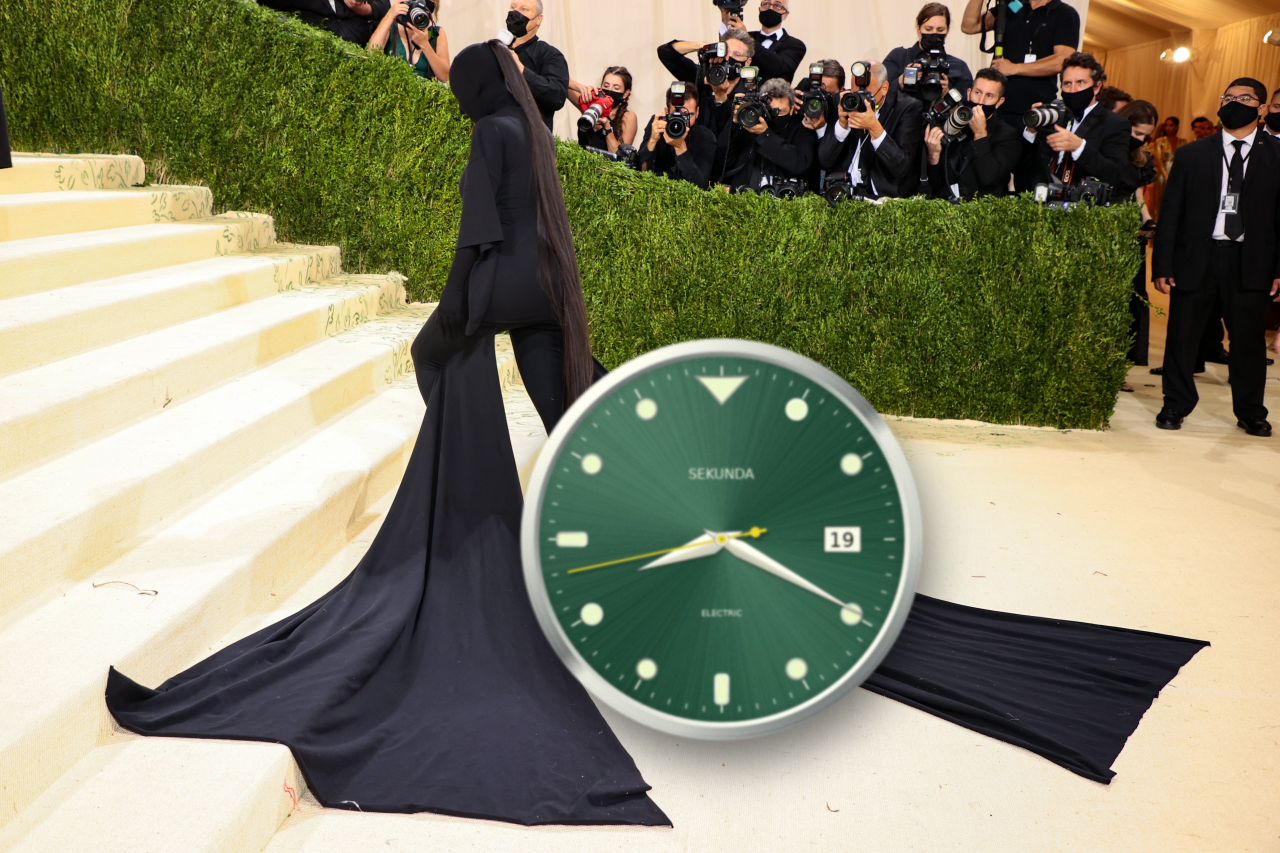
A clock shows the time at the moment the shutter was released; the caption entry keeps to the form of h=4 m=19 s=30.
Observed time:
h=8 m=19 s=43
